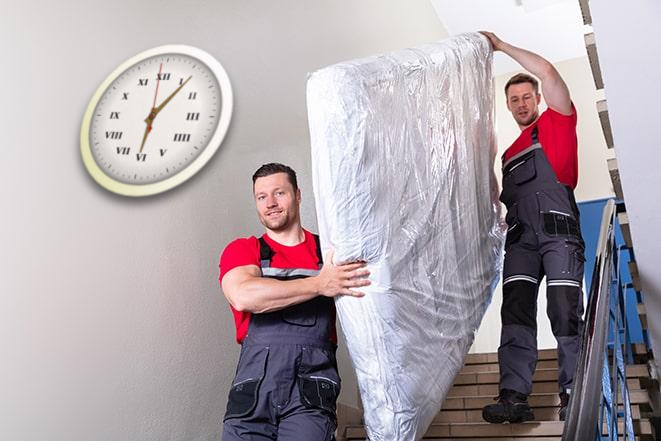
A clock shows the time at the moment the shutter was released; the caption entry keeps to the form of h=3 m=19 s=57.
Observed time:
h=6 m=5 s=59
